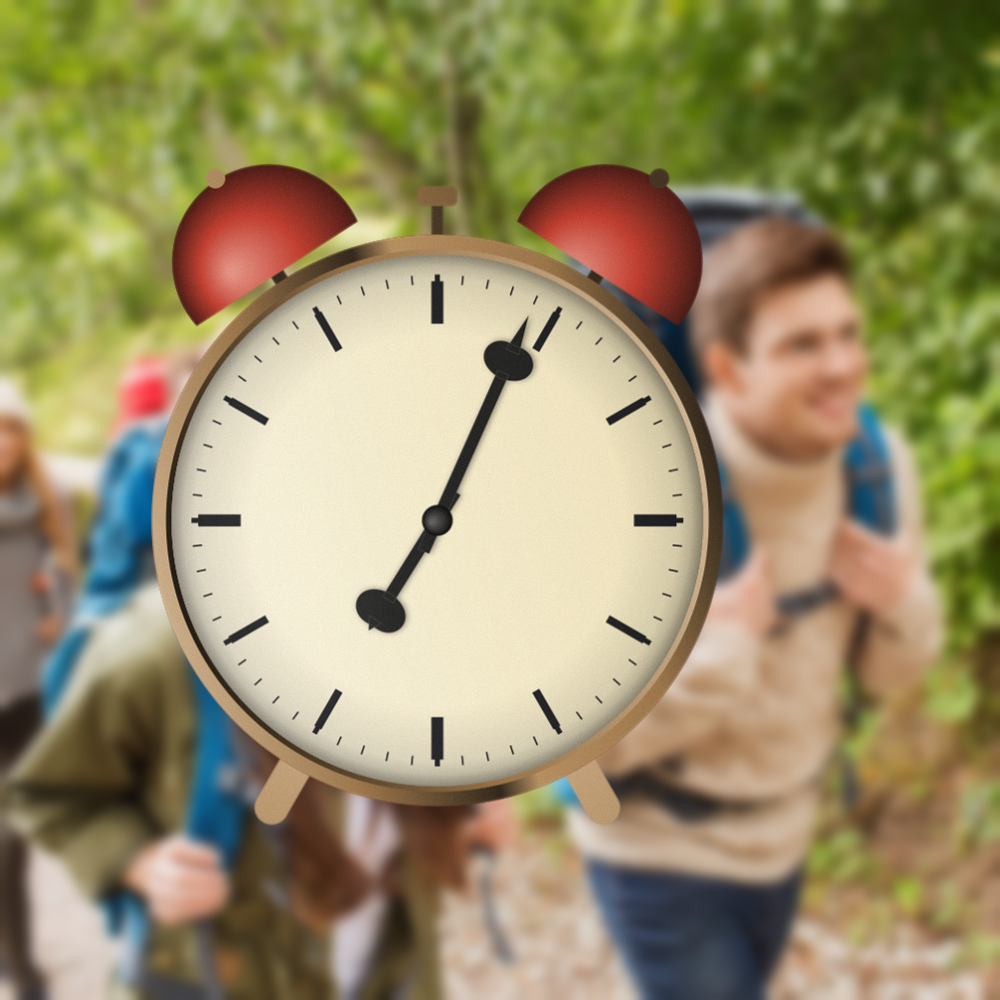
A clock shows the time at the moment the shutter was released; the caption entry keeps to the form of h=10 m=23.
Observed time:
h=7 m=4
